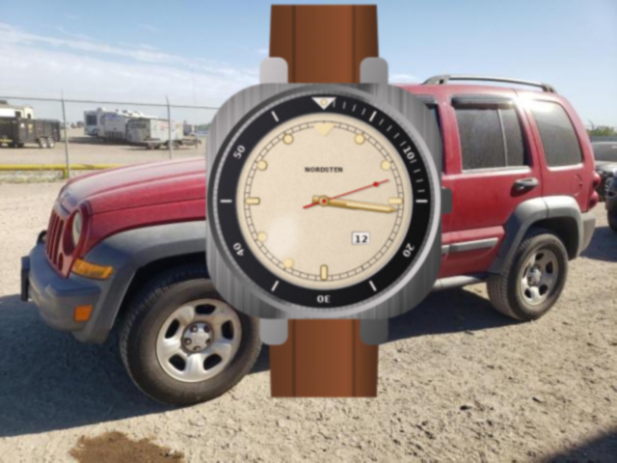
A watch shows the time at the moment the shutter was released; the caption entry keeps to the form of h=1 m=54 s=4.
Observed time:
h=3 m=16 s=12
